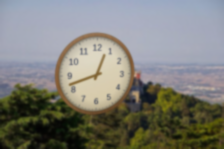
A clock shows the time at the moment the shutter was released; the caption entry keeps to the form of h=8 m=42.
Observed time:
h=12 m=42
